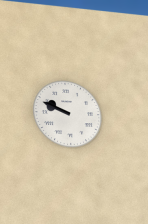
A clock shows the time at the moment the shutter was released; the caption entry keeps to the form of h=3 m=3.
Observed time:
h=9 m=49
